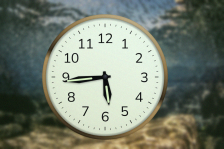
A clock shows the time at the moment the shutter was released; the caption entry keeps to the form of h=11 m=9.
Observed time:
h=5 m=44
